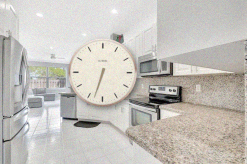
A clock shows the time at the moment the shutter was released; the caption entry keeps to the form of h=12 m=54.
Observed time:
h=6 m=33
